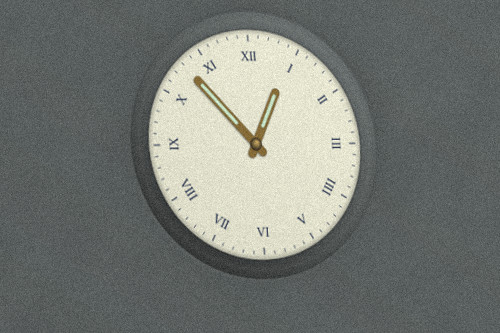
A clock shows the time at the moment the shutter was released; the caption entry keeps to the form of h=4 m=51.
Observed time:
h=12 m=53
